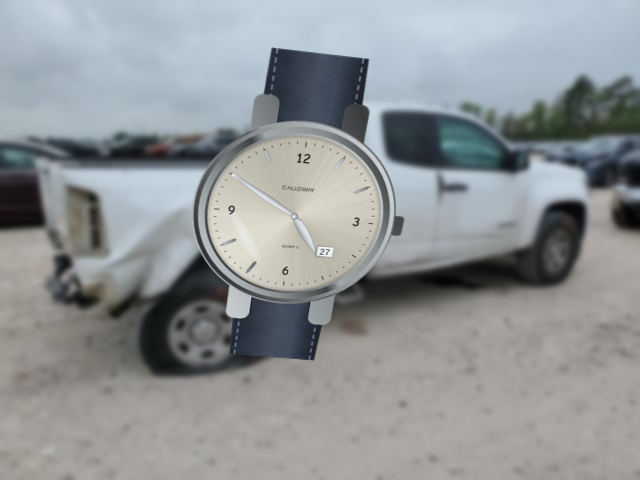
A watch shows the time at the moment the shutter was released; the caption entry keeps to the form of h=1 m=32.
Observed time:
h=4 m=50
